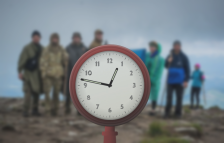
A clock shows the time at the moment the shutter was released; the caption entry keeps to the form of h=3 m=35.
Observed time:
h=12 m=47
